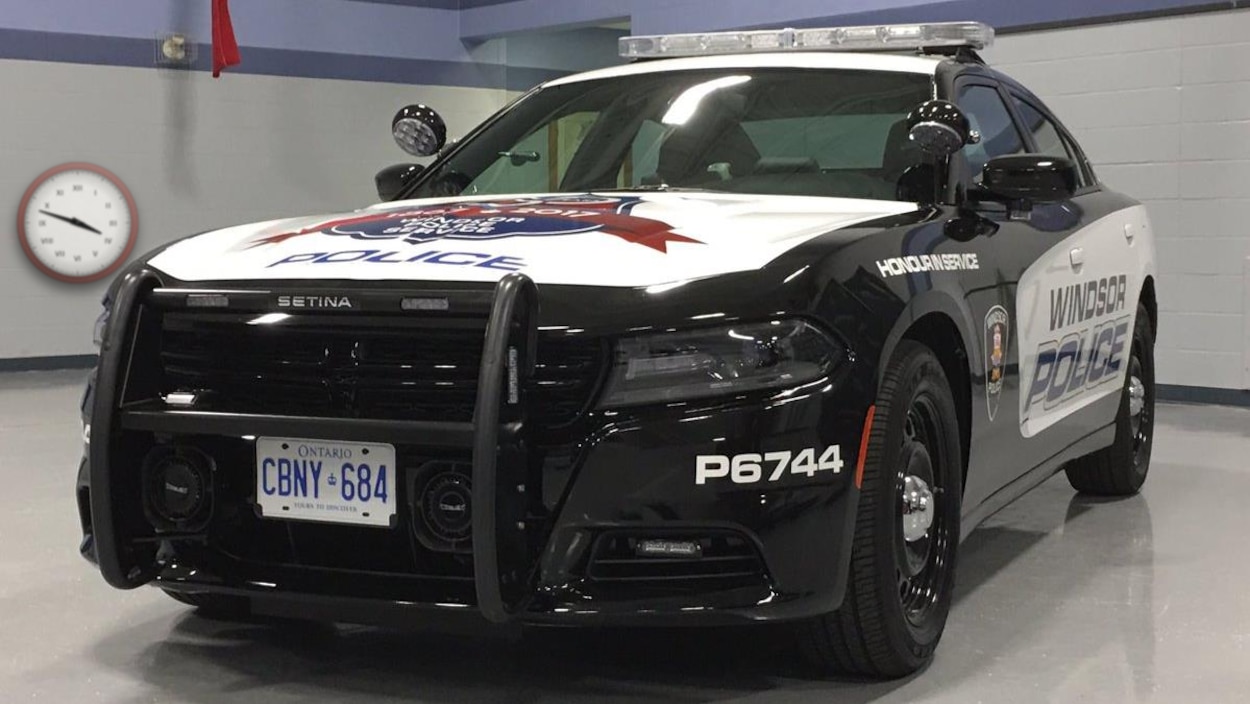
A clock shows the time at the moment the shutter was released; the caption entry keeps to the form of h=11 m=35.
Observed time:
h=3 m=48
